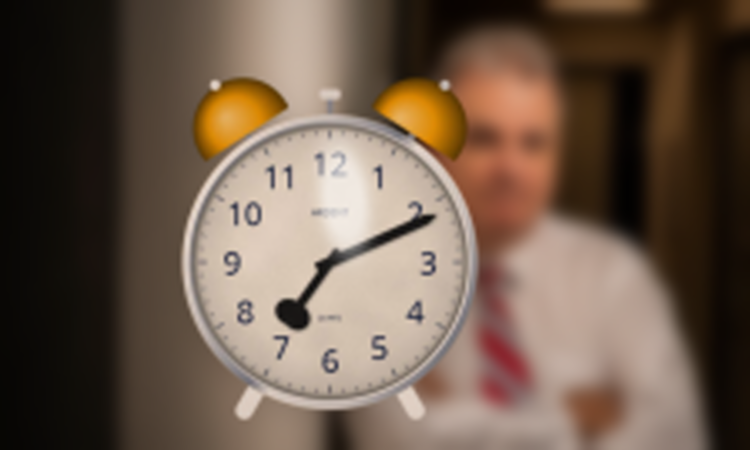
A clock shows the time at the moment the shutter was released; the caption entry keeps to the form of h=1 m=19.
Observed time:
h=7 m=11
